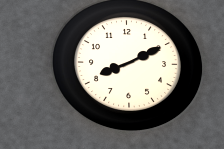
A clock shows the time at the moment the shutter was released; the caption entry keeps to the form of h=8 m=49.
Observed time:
h=8 m=10
